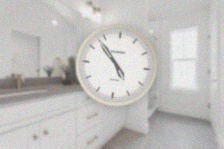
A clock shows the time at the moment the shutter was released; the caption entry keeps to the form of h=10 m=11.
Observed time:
h=4 m=53
